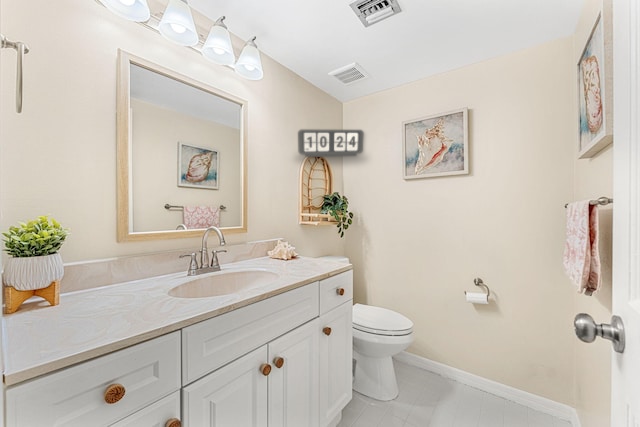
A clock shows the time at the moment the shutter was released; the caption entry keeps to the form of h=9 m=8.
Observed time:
h=10 m=24
